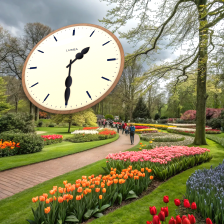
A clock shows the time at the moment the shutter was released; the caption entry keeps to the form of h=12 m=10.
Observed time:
h=1 m=30
